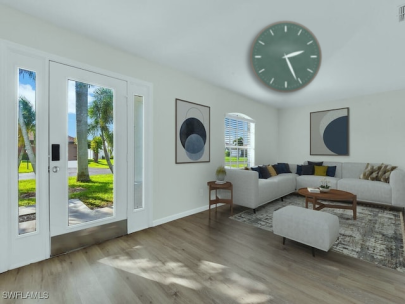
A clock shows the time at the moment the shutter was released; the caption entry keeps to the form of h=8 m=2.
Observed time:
h=2 m=26
